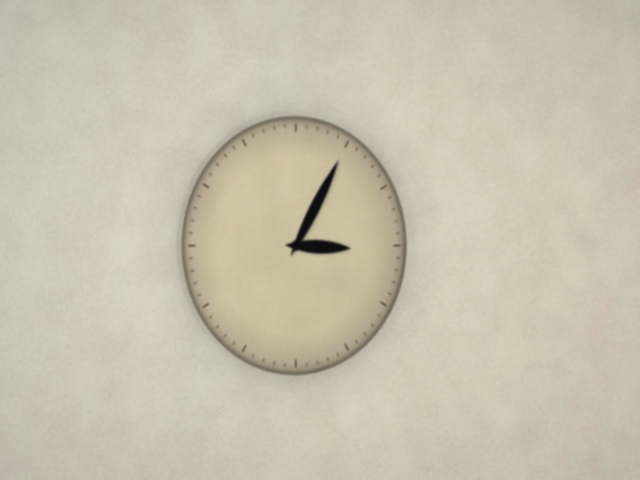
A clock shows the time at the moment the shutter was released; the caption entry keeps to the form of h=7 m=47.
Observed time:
h=3 m=5
